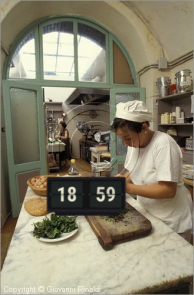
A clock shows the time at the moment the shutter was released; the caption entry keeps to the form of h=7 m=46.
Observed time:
h=18 m=59
